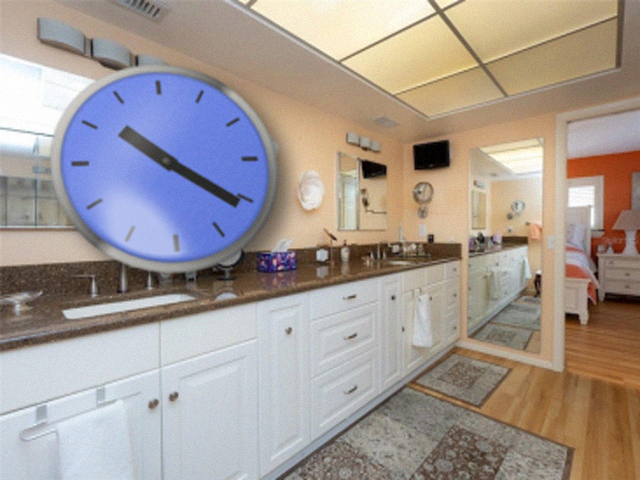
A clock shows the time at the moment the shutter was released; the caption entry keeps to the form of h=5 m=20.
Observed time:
h=10 m=21
